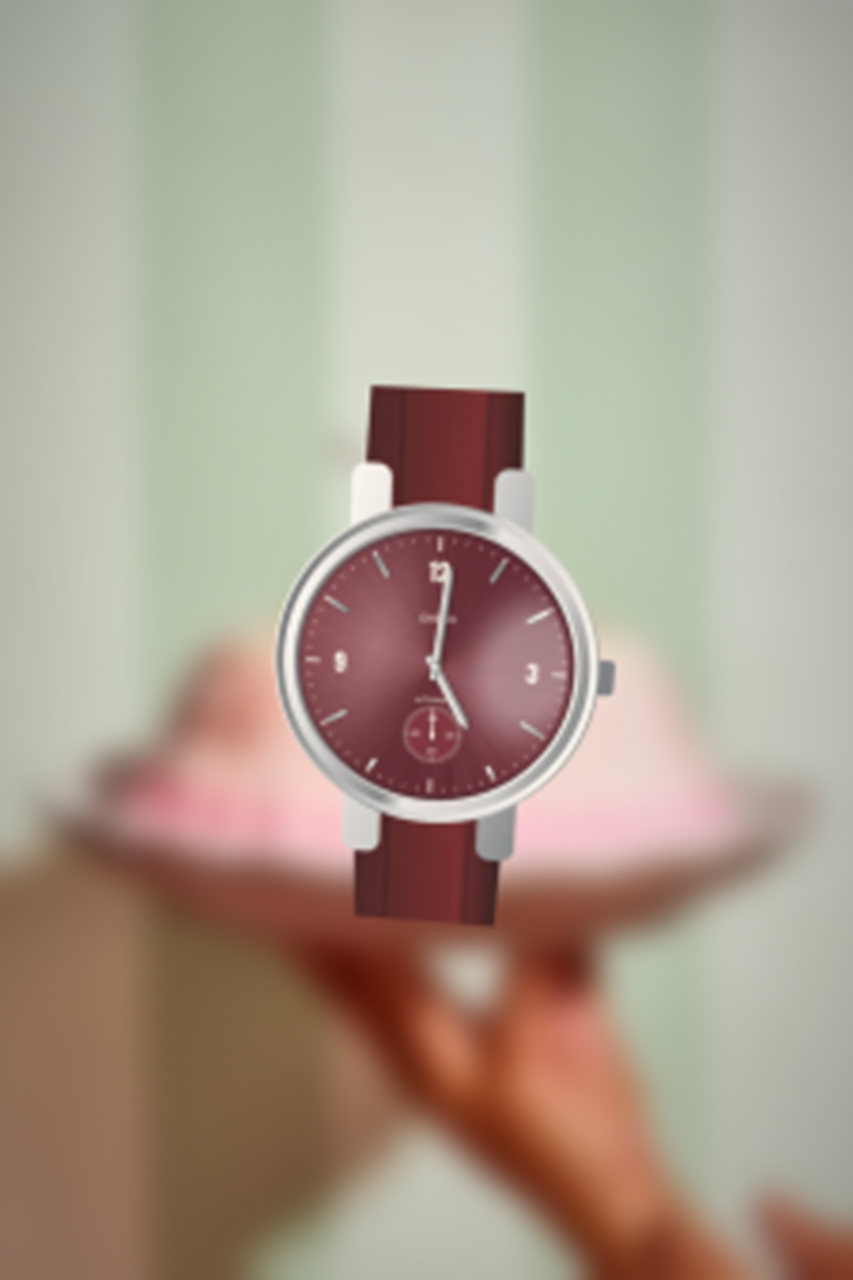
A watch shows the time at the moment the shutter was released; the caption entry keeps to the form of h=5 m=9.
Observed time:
h=5 m=1
